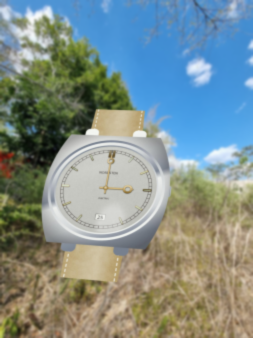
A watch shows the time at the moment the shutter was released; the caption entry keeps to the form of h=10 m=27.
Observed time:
h=3 m=0
